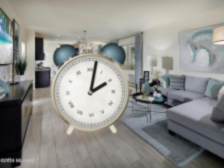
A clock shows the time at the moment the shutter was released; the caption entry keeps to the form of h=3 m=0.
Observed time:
h=2 m=2
